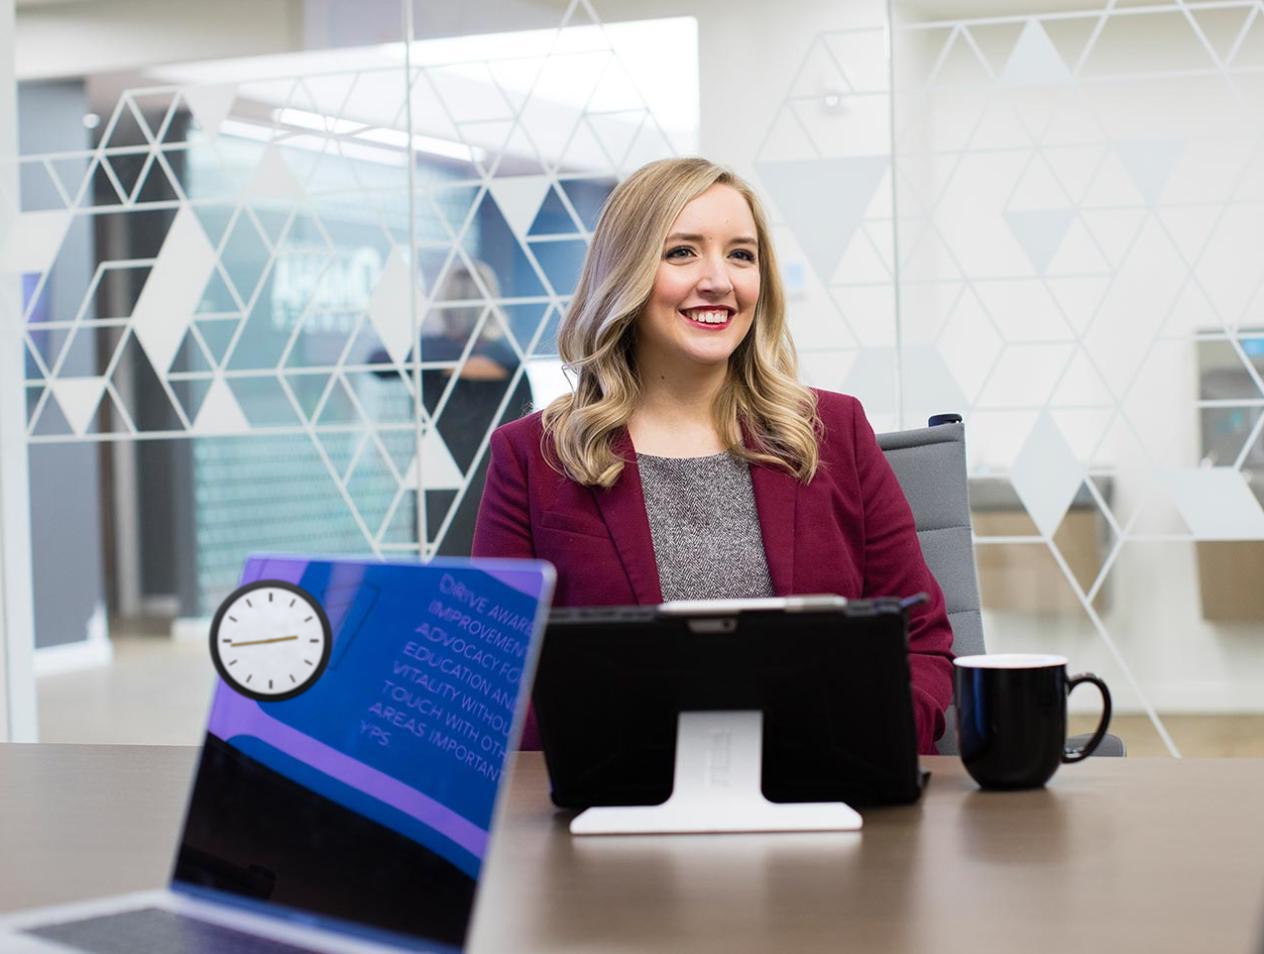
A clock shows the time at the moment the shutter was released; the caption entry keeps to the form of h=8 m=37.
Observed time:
h=2 m=44
